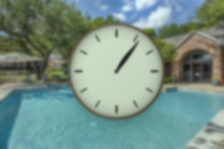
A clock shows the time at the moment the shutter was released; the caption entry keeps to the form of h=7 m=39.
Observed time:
h=1 m=6
